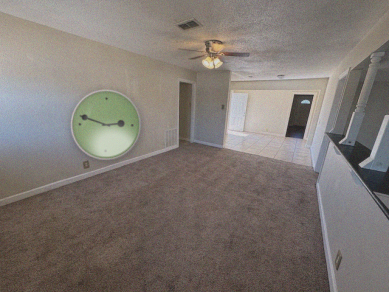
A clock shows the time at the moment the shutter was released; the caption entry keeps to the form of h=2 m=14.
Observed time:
h=2 m=48
